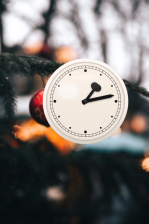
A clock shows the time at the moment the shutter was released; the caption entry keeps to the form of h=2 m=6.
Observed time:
h=1 m=13
